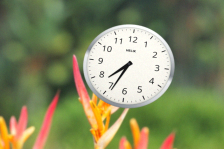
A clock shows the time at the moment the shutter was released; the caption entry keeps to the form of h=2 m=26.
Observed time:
h=7 m=34
